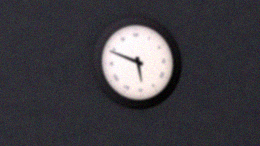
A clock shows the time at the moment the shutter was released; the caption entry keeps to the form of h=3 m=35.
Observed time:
h=5 m=49
